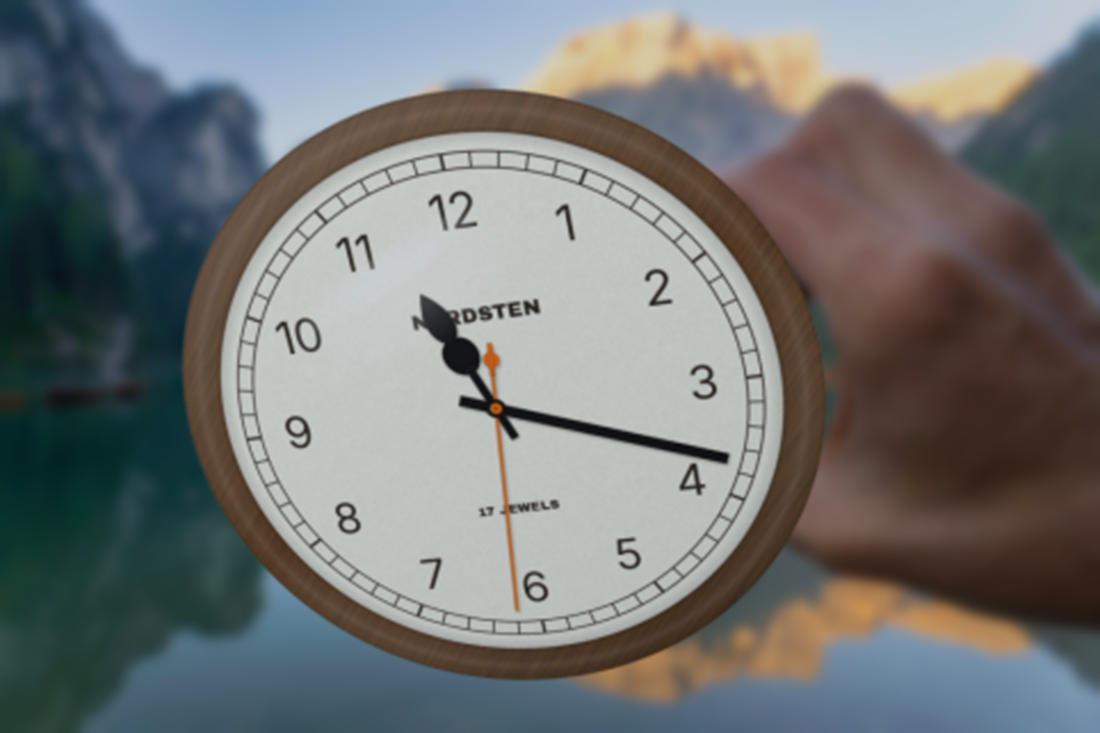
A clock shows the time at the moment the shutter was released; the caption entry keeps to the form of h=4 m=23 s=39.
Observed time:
h=11 m=18 s=31
